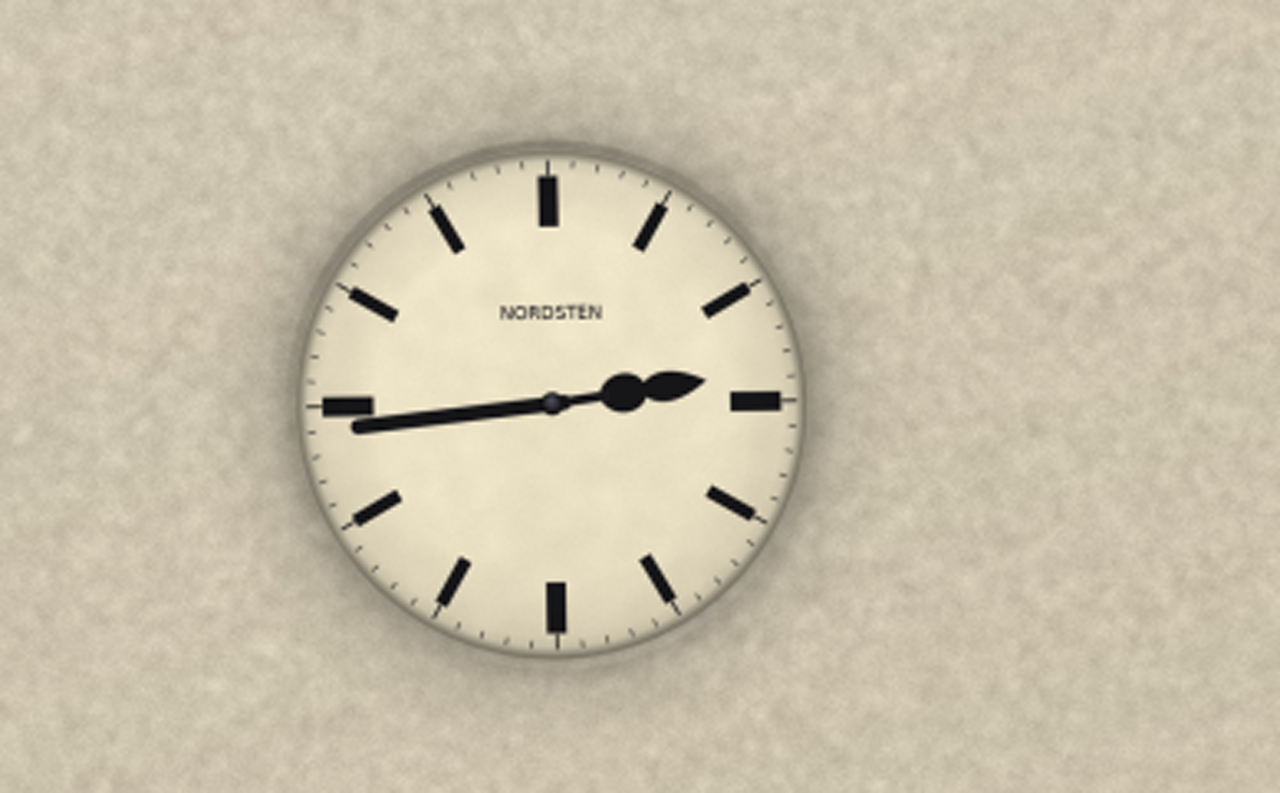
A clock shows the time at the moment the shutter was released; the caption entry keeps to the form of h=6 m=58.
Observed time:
h=2 m=44
